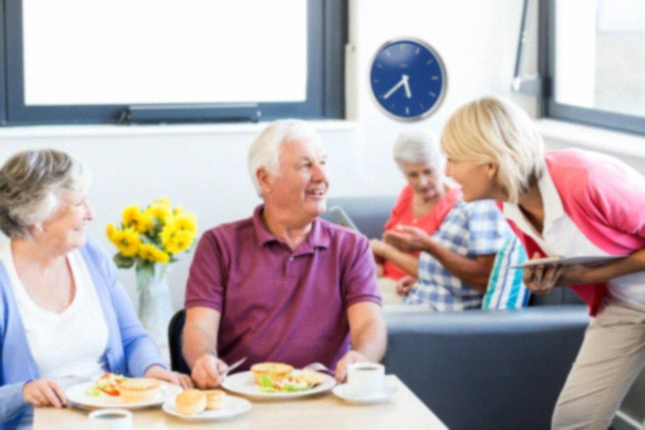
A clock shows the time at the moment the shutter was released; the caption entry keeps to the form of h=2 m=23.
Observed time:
h=5 m=39
